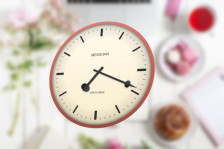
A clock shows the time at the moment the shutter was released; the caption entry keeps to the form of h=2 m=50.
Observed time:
h=7 m=19
